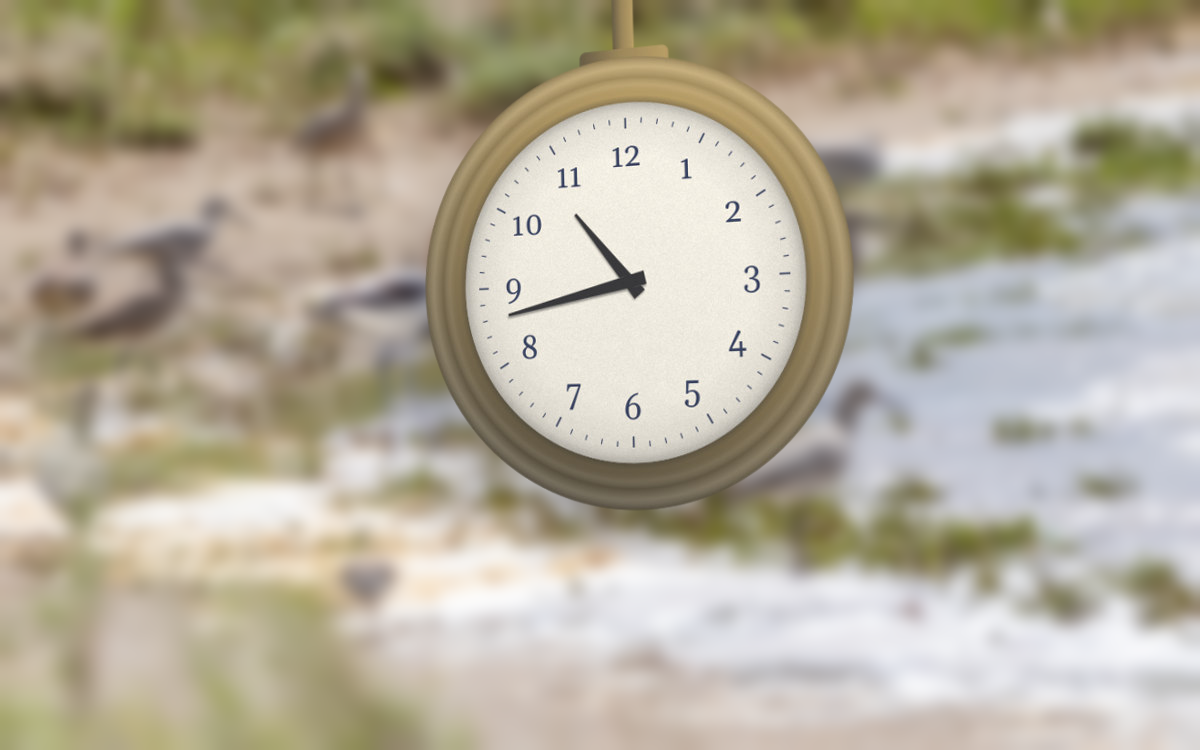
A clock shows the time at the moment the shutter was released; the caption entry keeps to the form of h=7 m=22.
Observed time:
h=10 m=43
